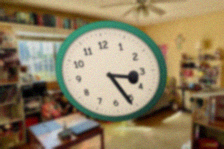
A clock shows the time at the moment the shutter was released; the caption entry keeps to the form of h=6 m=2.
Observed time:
h=3 m=26
